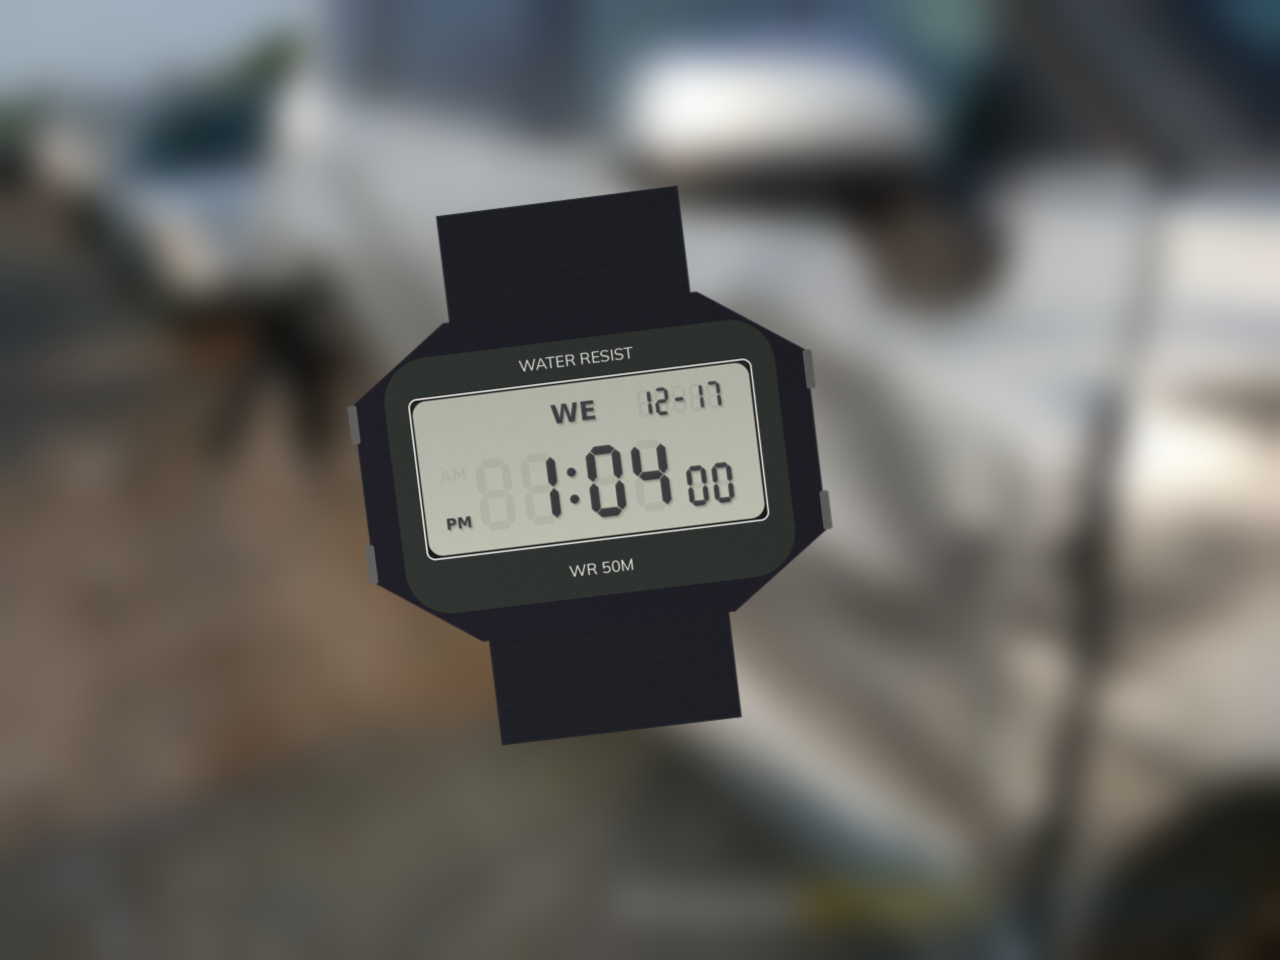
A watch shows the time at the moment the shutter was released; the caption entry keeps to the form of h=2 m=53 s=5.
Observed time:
h=1 m=4 s=0
